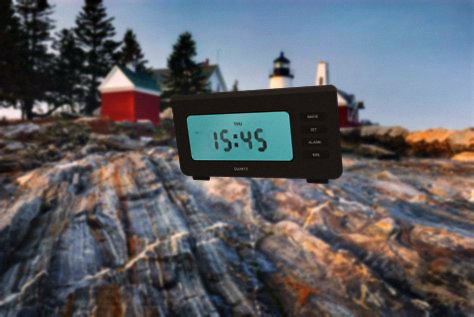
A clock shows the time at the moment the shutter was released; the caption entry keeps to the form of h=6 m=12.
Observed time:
h=15 m=45
